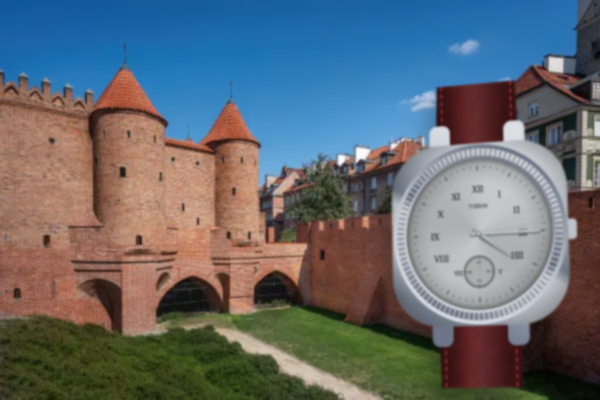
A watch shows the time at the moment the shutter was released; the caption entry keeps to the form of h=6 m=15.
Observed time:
h=4 m=15
